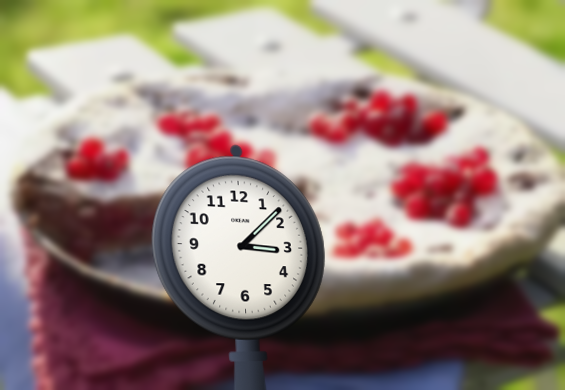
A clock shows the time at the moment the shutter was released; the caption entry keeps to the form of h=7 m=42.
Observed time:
h=3 m=8
